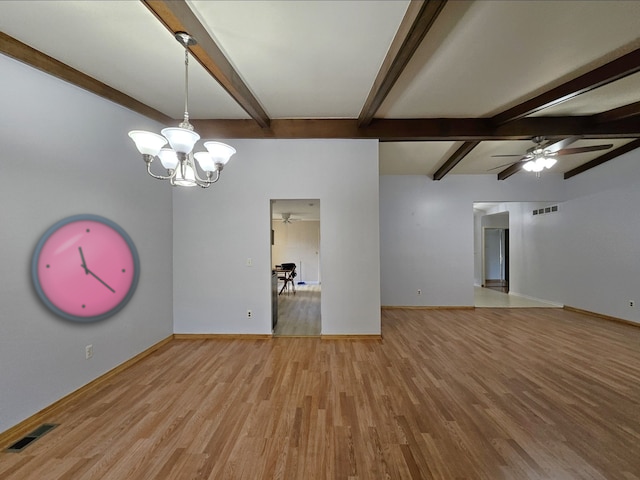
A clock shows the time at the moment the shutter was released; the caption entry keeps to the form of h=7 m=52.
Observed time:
h=11 m=21
